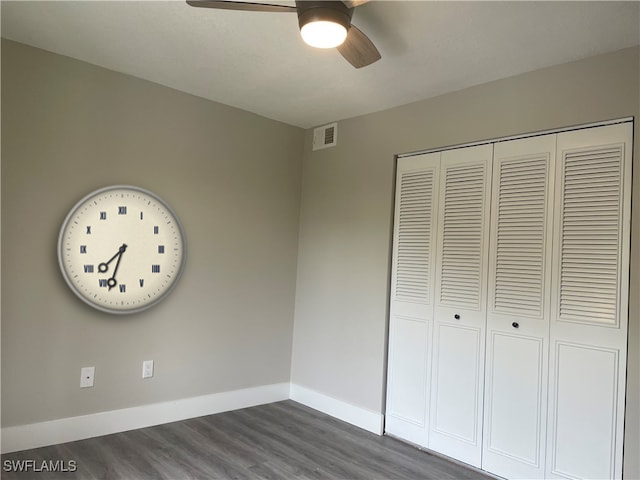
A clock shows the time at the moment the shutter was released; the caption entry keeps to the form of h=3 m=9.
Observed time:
h=7 m=33
